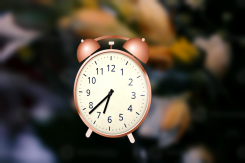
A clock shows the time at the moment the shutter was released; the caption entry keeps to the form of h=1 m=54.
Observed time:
h=6 m=38
